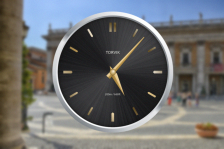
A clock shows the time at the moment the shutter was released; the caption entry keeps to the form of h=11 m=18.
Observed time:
h=5 m=7
